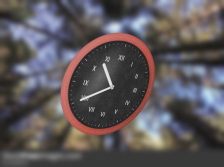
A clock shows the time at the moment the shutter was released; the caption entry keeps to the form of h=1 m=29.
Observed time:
h=10 m=40
